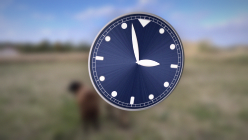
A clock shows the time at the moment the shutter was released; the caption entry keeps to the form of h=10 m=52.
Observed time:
h=2 m=57
